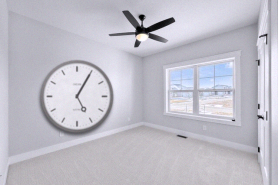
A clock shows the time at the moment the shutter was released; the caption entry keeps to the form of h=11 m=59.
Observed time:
h=5 m=5
